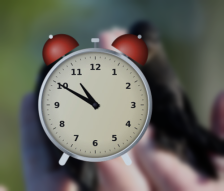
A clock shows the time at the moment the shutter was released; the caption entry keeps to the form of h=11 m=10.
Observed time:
h=10 m=50
